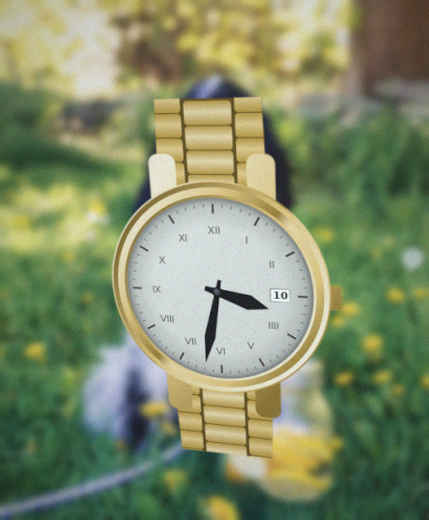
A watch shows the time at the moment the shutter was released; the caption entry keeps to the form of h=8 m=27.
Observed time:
h=3 m=32
